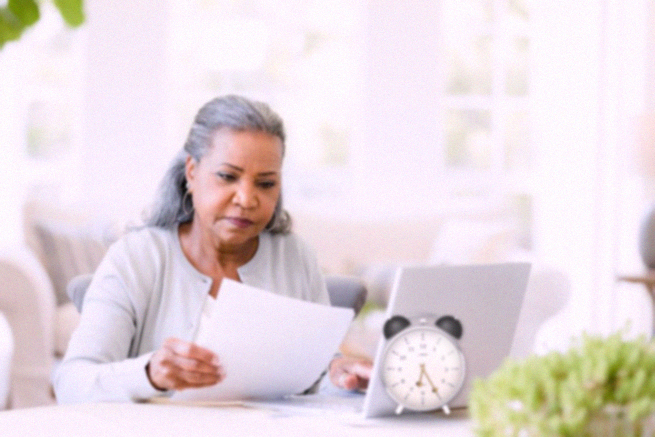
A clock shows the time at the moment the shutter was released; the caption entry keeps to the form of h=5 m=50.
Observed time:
h=6 m=25
